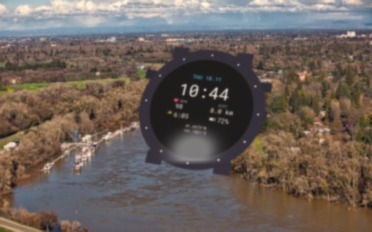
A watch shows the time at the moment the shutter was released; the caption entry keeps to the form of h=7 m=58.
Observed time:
h=10 m=44
